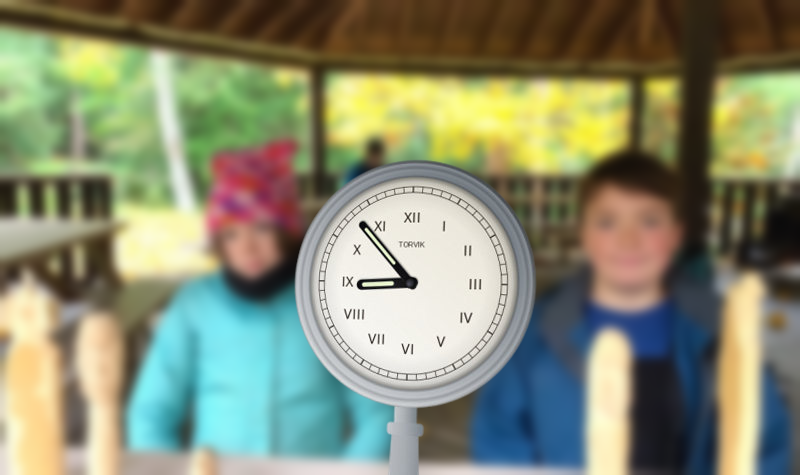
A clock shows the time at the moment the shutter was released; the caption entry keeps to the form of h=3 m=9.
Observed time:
h=8 m=53
